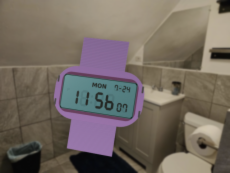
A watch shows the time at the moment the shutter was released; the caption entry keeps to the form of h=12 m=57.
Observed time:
h=11 m=56
